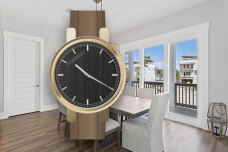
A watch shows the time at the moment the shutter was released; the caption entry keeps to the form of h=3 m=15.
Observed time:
h=10 m=20
